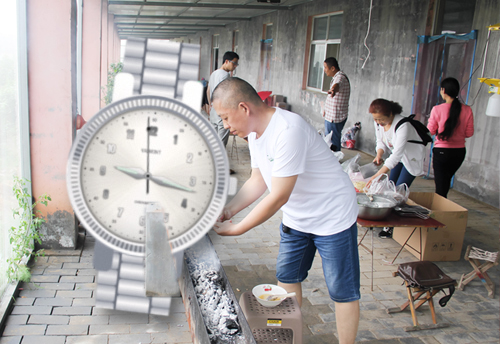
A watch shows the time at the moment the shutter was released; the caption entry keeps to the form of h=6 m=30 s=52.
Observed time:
h=9 m=16 s=59
